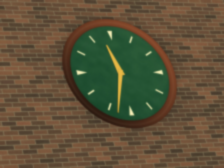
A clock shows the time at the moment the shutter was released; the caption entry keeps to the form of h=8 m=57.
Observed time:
h=11 m=33
